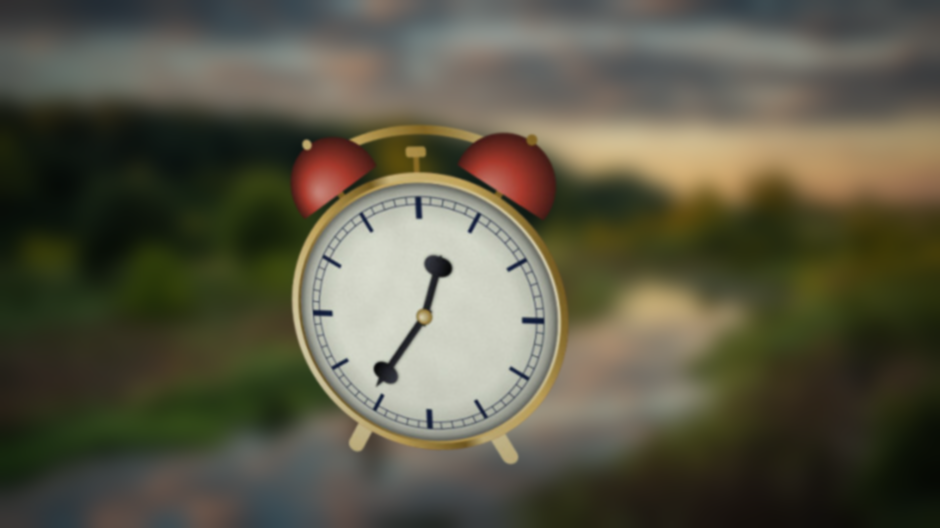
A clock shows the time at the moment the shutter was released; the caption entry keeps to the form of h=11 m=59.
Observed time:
h=12 m=36
